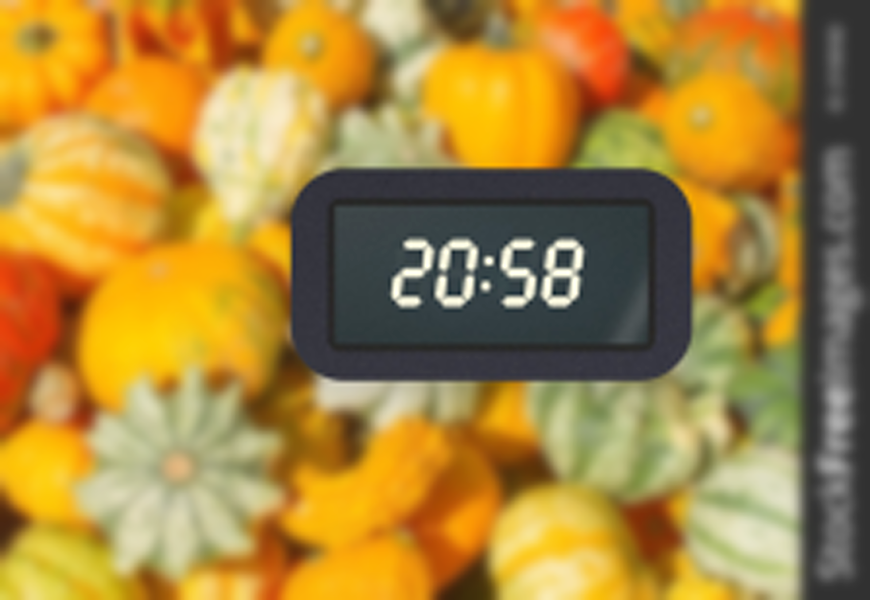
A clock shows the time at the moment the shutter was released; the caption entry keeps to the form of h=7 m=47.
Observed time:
h=20 m=58
